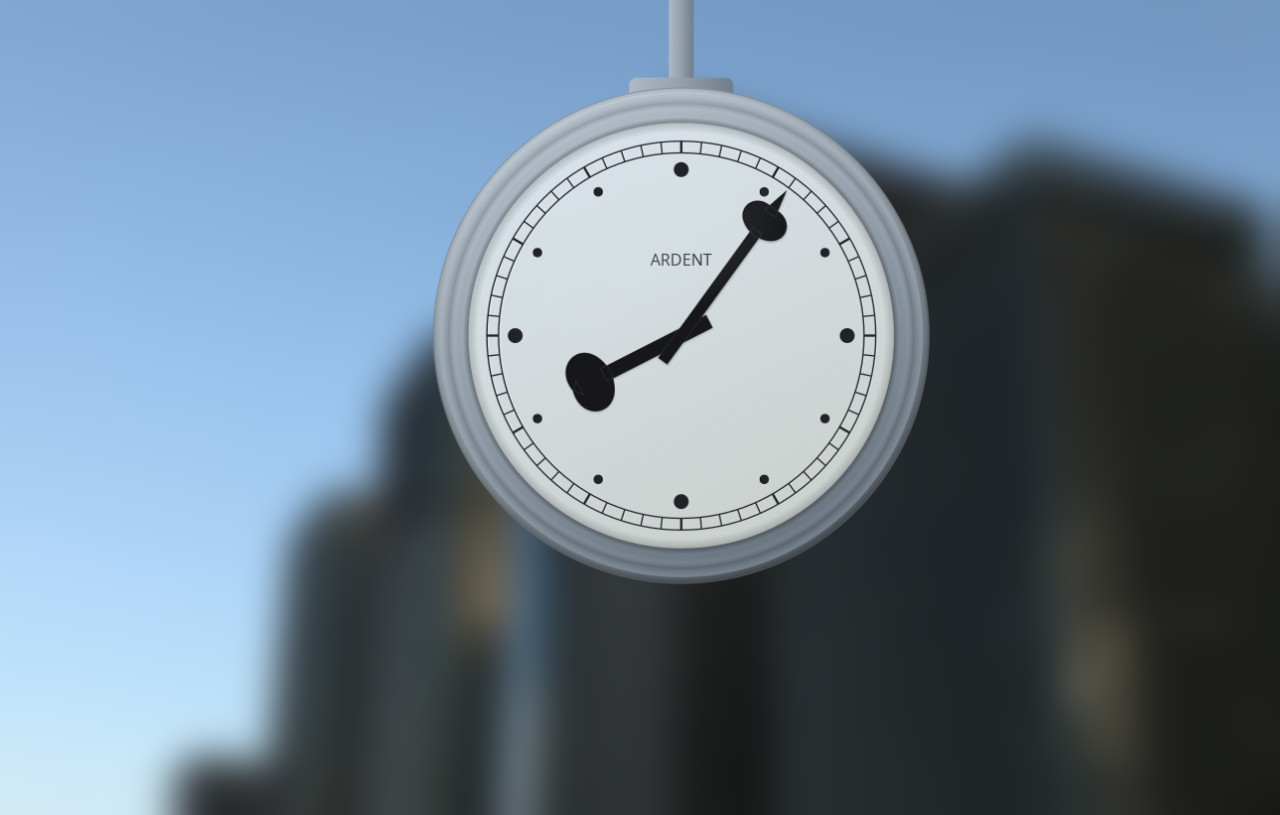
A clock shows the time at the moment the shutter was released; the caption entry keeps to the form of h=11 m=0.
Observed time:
h=8 m=6
